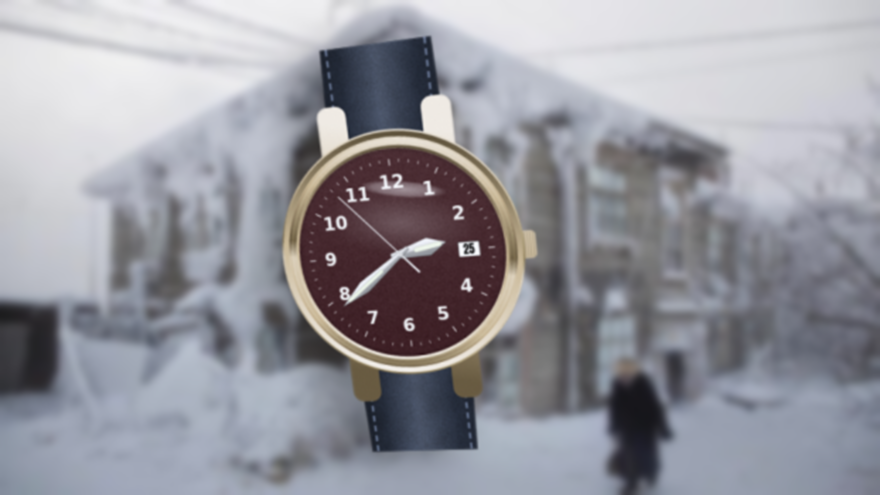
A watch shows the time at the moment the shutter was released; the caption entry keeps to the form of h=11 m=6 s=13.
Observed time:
h=2 m=38 s=53
